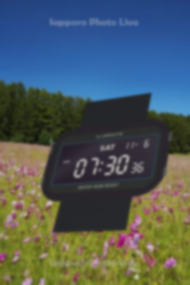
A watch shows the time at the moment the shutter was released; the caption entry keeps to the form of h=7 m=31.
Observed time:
h=7 m=30
